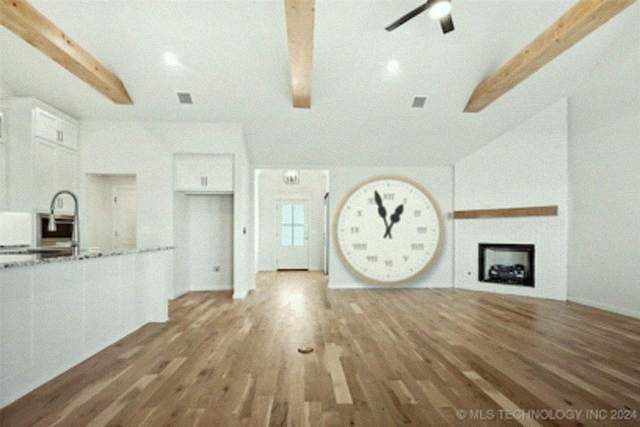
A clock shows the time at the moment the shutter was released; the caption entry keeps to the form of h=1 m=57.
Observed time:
h=12 m=57
